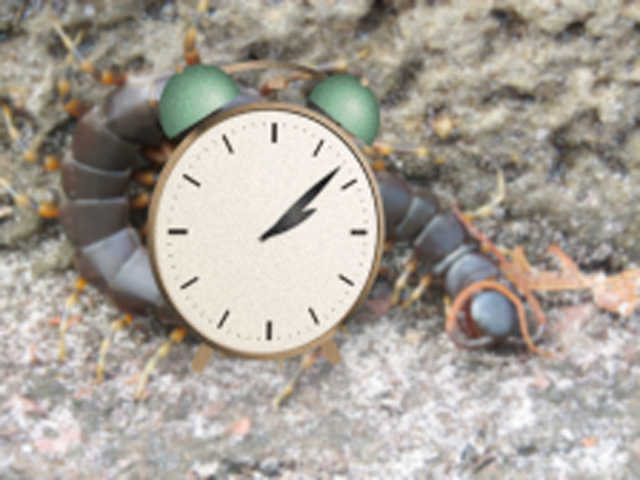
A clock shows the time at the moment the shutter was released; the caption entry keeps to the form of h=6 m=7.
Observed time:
h=2 m=8
